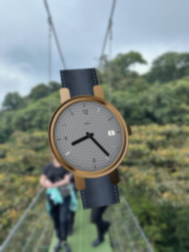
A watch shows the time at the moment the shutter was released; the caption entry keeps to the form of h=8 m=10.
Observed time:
h=8 m=24
